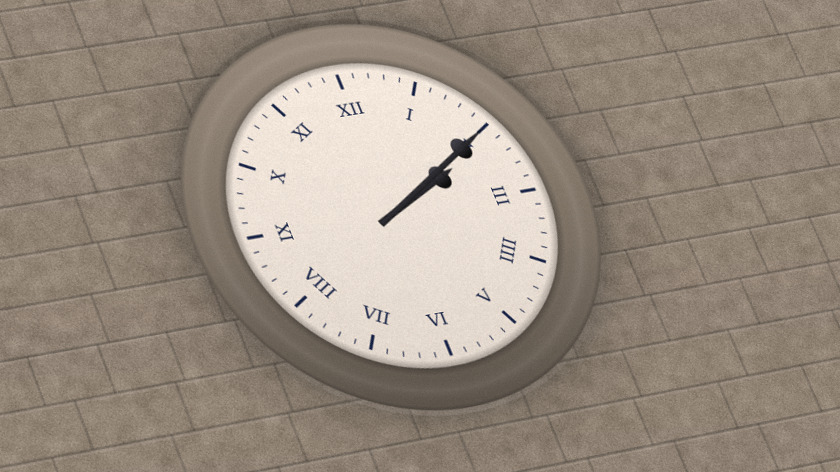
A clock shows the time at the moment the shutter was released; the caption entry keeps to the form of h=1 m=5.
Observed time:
h=2 m=10
